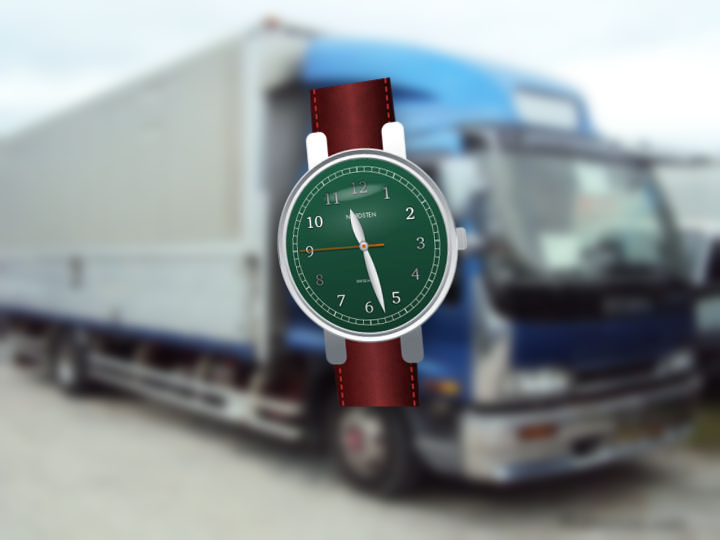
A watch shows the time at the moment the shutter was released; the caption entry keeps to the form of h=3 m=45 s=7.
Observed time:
h=11 m=27 s=45
